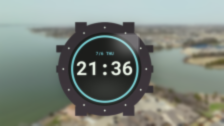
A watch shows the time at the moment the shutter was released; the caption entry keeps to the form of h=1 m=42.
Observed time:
h=21 m=36
